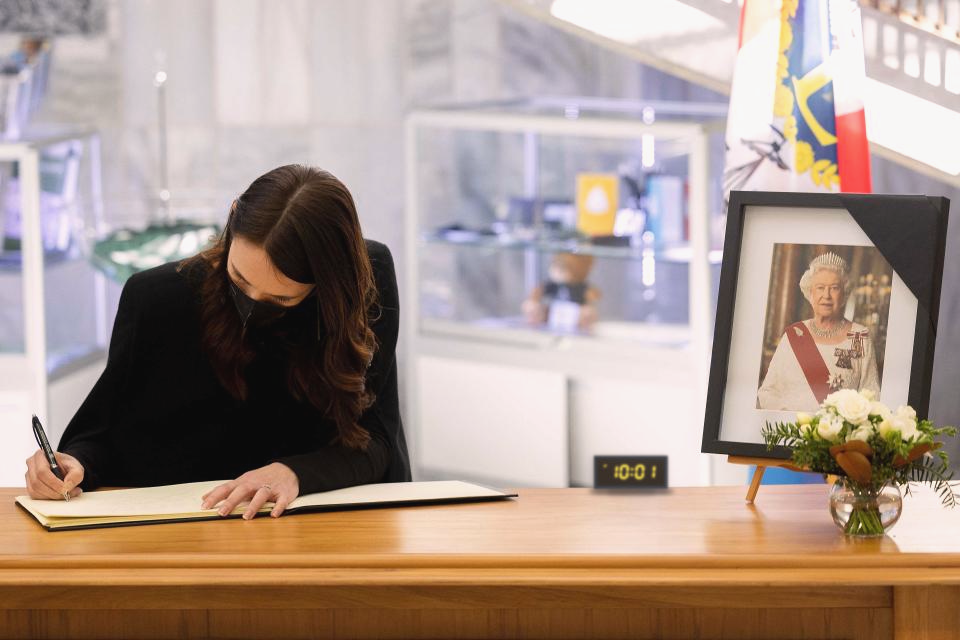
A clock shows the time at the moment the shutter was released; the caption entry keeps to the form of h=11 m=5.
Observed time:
h=10 m=1
